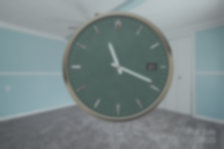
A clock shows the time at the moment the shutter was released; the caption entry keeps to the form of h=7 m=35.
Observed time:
h=11 m=19
